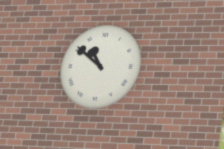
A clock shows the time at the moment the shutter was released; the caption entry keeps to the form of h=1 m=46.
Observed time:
h=10 m=51
